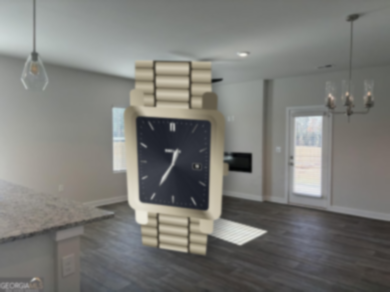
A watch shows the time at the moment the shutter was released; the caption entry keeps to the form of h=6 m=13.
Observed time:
h=12 m=35
